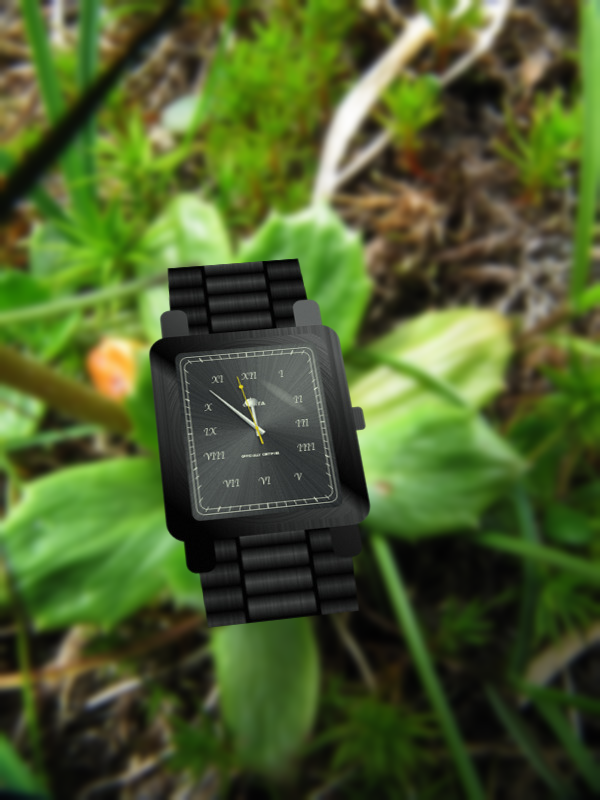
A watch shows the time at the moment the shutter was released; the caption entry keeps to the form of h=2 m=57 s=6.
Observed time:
h=11 m=52 s=58
